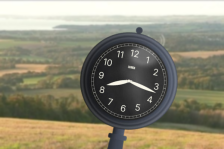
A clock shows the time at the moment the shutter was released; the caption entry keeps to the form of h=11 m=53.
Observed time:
h=8 m=17
